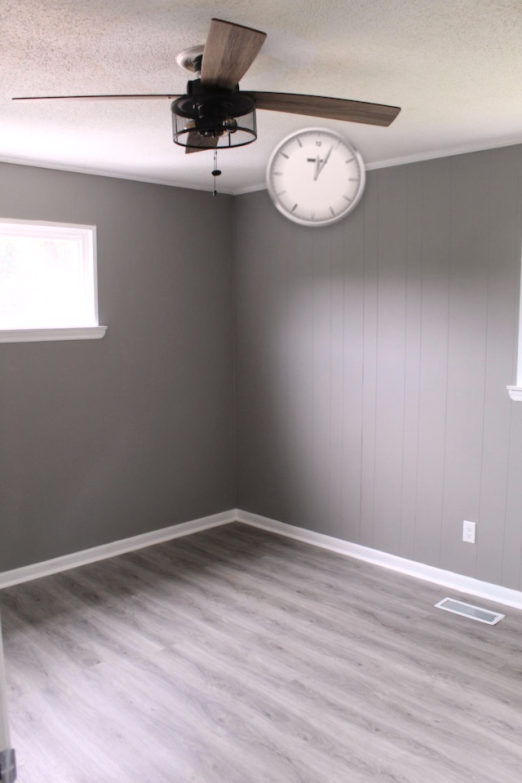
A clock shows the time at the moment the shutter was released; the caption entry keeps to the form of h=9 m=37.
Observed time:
h=12 m=4
